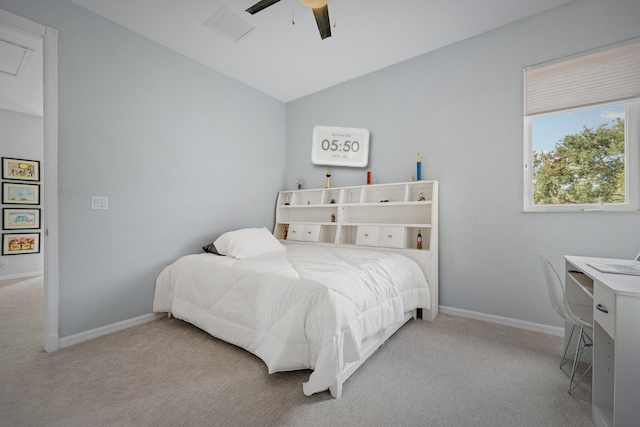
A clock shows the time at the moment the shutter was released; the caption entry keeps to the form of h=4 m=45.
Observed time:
h=5 m=50
